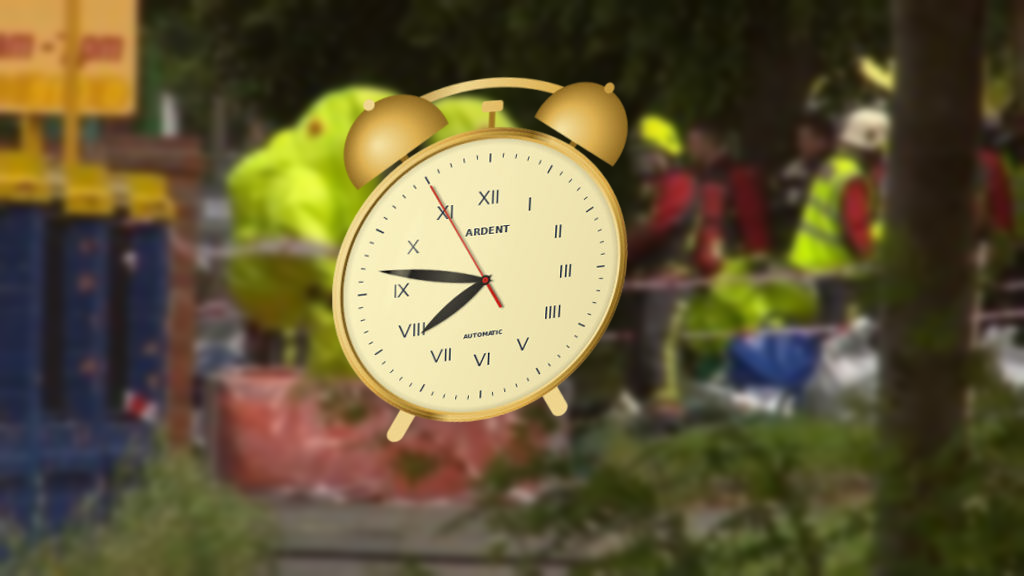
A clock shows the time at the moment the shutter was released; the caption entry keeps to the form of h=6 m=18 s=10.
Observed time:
h=7 m=46 s=55
